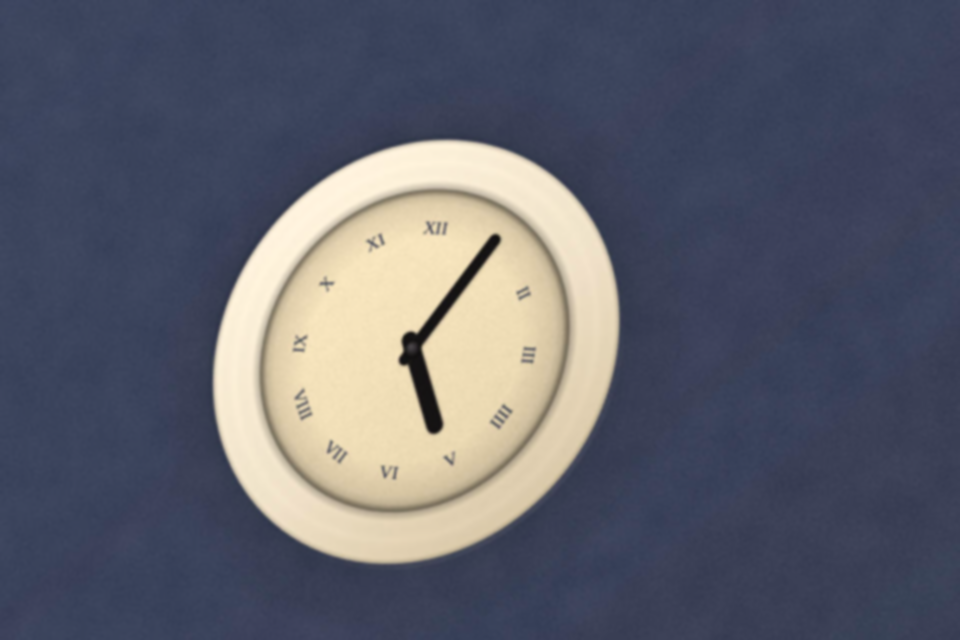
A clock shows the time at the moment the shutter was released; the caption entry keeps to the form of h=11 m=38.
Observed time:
h=5 m=5
